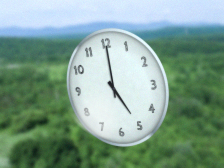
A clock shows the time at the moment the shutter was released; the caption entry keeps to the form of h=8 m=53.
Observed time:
h=5 m=0
